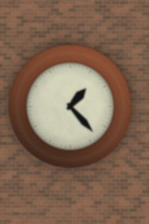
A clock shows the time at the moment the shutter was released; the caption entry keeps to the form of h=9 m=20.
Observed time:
h=1 m=23
